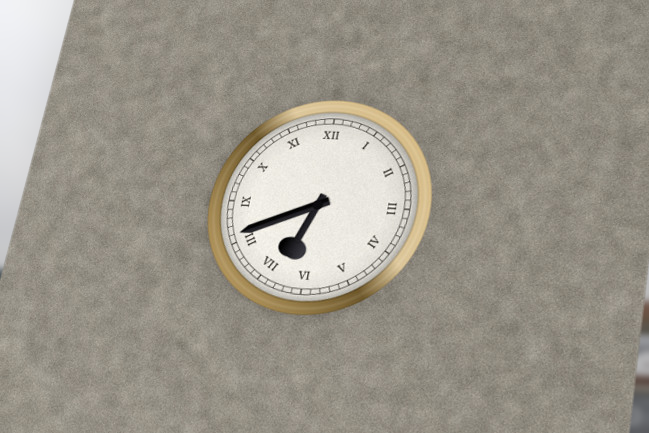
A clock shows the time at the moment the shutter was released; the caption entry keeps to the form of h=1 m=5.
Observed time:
h=6 m=41
